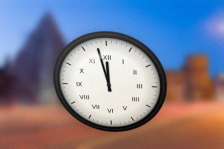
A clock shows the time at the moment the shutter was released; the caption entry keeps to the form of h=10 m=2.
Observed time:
h=11 m=58
